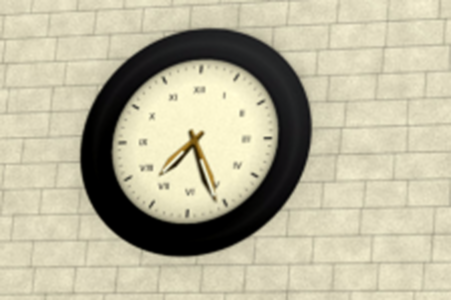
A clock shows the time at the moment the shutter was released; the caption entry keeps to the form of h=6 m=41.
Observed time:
h=7 m=26
